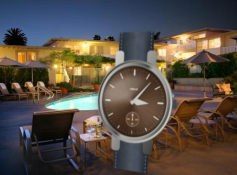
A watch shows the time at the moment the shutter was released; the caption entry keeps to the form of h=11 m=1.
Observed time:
h=3 m=7
